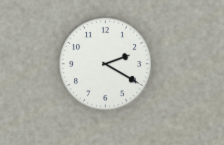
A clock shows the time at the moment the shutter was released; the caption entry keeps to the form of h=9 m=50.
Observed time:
h=2 m=20
